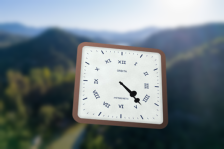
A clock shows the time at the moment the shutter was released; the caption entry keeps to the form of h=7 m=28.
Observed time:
h=4 m=23
